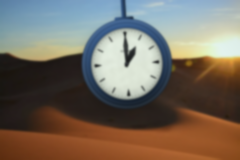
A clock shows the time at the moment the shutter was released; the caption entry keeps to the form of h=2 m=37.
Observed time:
h=1 m=0
